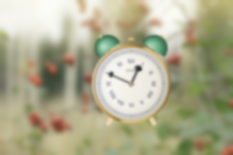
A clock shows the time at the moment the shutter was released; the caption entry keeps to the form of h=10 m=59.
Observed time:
h=12 m=49
